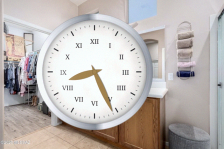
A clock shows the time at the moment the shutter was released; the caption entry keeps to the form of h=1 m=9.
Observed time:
h=8 m=26
